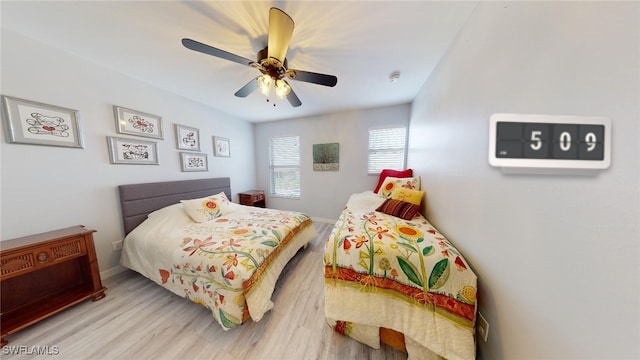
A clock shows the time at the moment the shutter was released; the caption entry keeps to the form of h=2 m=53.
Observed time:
h=5 m=9
